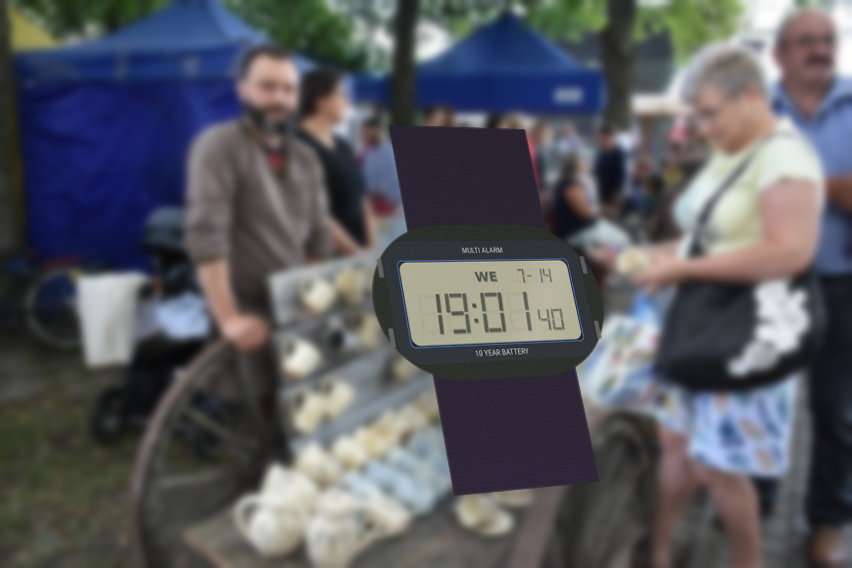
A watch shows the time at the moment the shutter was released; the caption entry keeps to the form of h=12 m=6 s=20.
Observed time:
h=19 m=1 s=40
